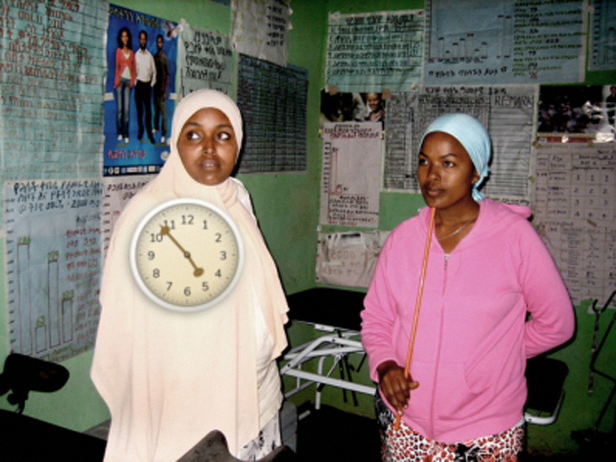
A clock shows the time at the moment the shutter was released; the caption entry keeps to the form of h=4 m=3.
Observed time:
h=4 m=53
